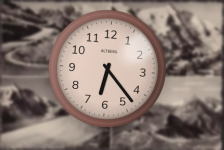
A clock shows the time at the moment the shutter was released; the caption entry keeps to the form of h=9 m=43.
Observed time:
h=6 m=23
